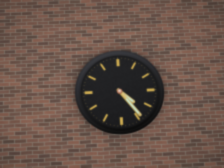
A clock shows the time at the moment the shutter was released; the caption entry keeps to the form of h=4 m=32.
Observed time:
h=4 m=24
